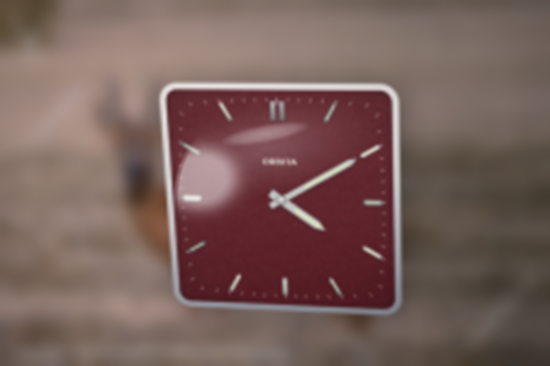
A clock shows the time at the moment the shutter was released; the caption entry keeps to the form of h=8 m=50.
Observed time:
h=4 m=10
